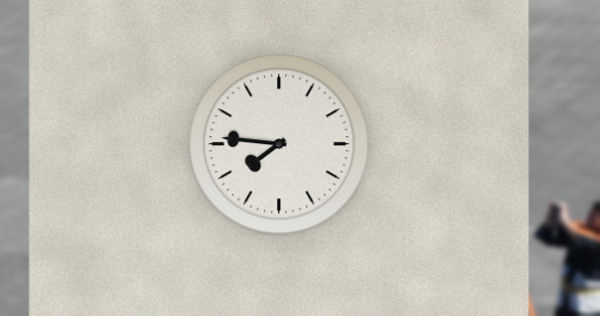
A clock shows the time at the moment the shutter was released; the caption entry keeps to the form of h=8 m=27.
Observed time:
h=7 m=46
